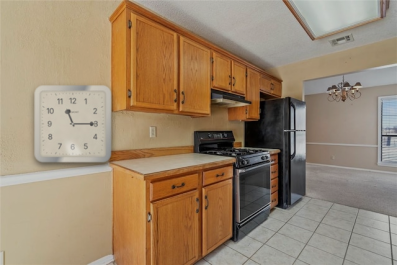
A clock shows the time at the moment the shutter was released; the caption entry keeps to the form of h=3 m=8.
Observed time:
h=11 m=15
